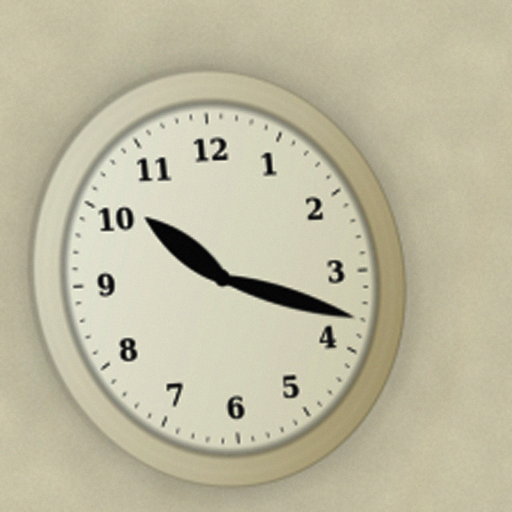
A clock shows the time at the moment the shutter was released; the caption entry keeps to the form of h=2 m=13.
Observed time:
h=10 m=18
